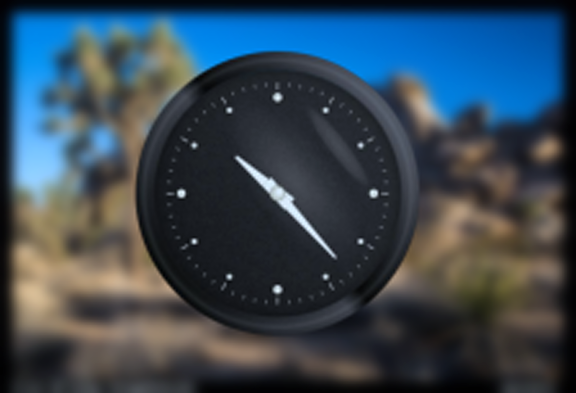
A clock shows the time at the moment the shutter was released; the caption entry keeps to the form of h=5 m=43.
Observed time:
h=10 m=23
